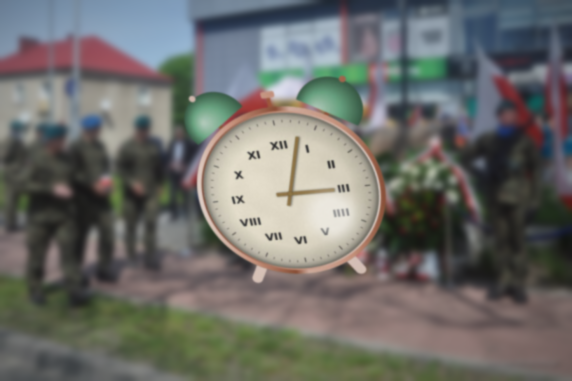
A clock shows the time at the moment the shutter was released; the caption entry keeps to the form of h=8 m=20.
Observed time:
h=3 m=3
